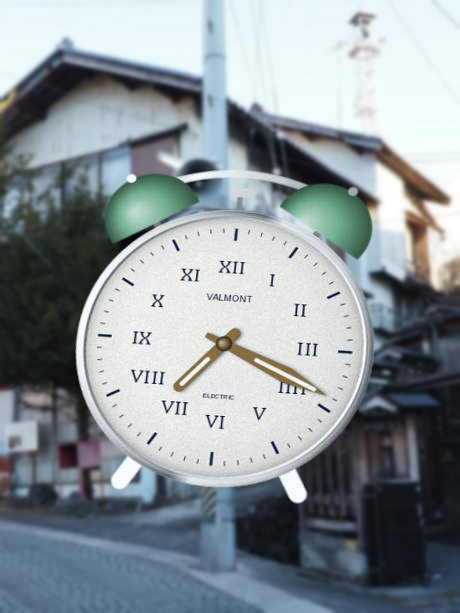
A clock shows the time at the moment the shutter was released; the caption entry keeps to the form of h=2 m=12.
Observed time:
h=7 m=19
